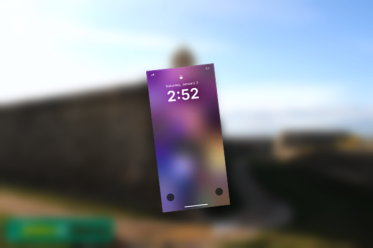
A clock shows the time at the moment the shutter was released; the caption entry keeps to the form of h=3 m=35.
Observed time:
h=2 m=52
